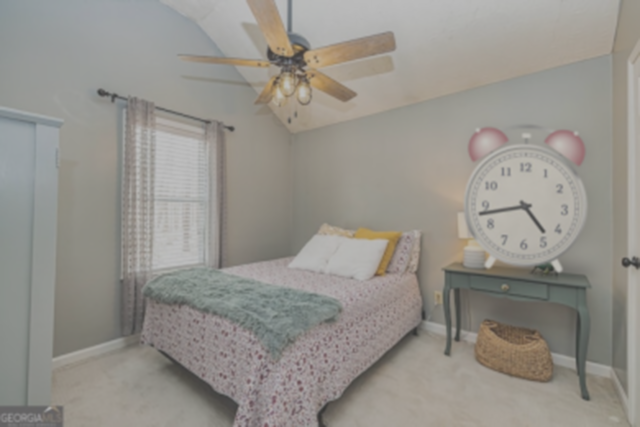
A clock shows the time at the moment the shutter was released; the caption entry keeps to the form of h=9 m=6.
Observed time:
h=4 m=43
